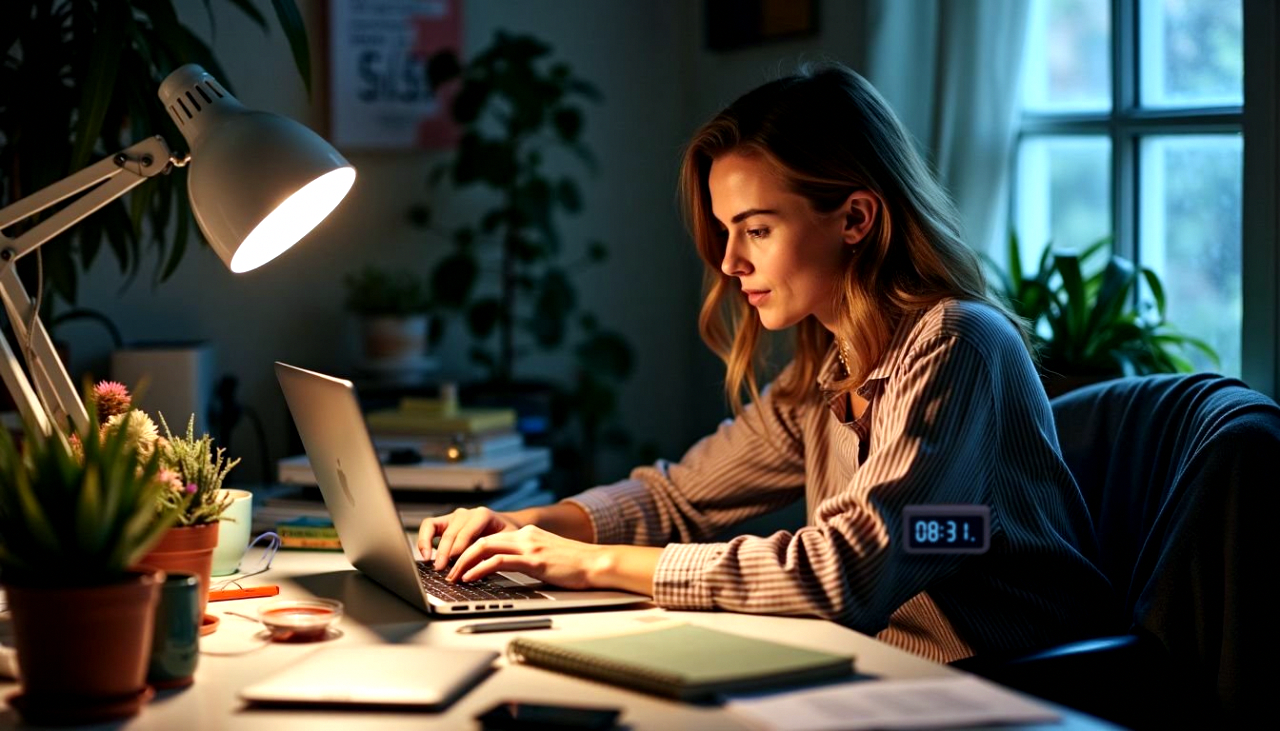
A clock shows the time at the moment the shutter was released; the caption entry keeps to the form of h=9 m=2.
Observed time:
h=8 m=31
